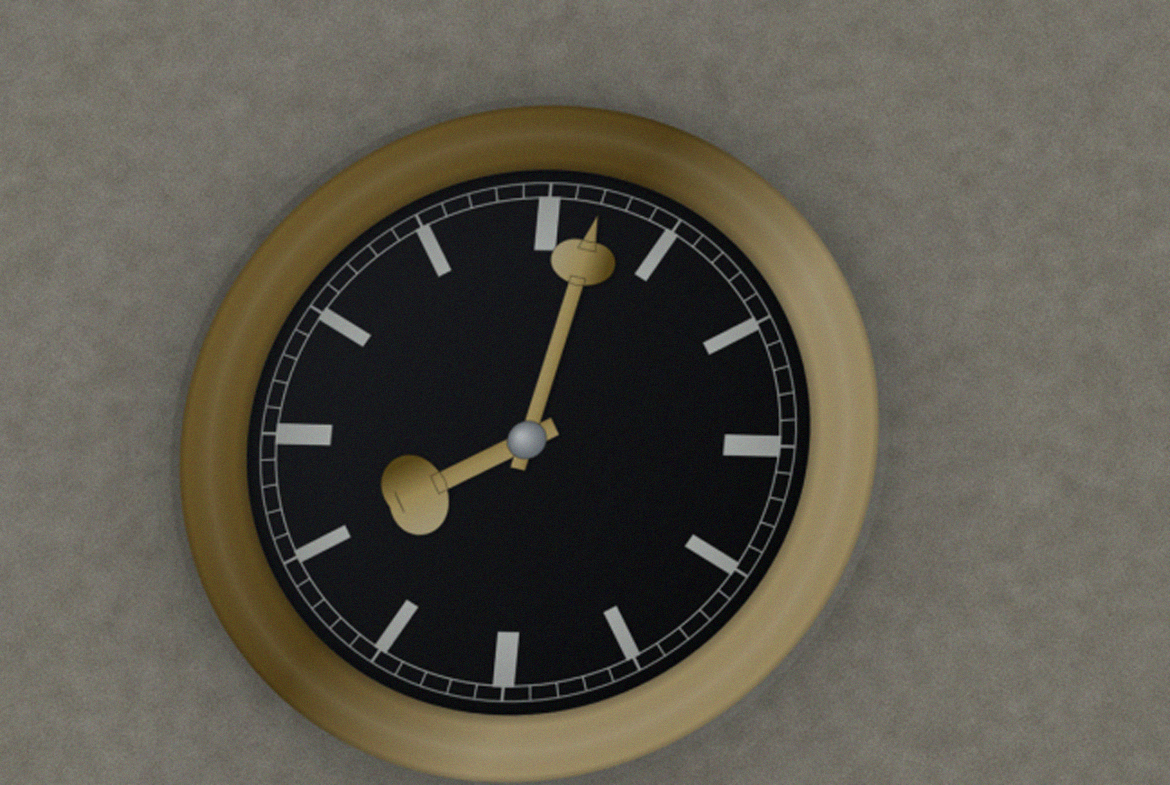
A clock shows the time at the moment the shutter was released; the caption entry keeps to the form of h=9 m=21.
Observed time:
h=8 m=2
